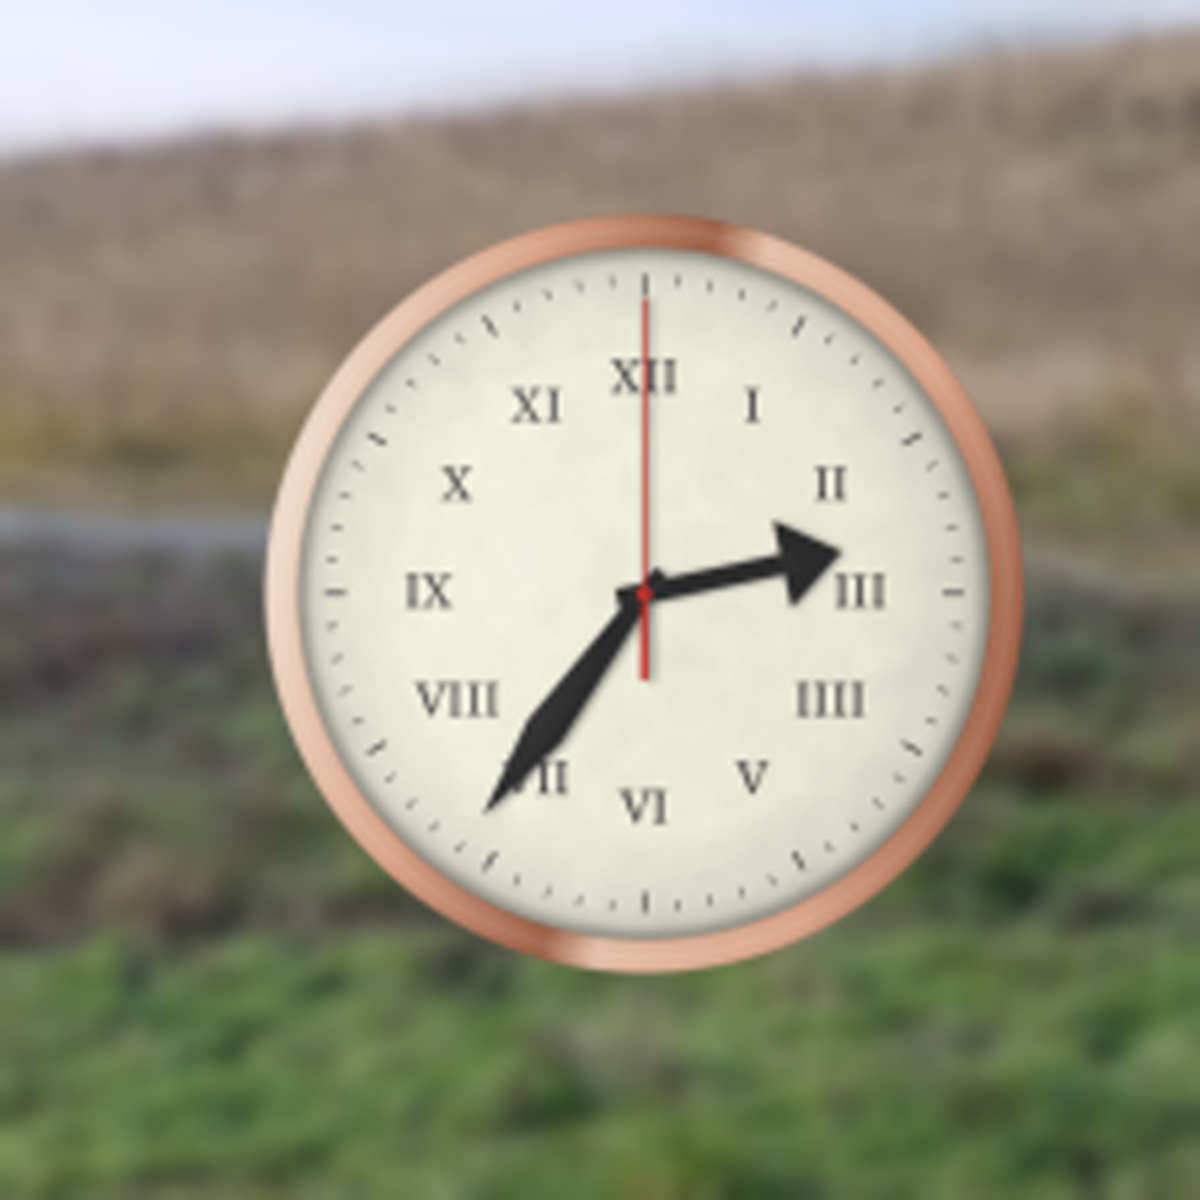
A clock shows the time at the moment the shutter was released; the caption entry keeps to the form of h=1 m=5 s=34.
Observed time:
h=2 m=36 s=0
